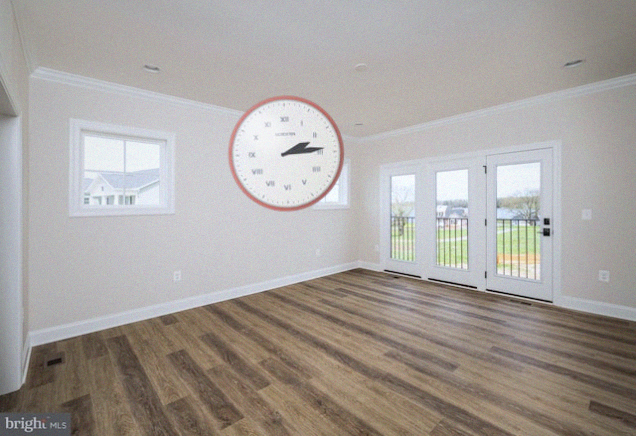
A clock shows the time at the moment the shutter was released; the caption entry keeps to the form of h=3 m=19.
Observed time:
h=2 m=14
